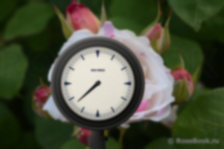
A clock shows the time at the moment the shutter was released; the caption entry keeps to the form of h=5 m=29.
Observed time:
h=7 m=38
